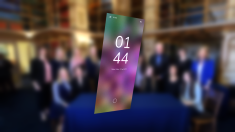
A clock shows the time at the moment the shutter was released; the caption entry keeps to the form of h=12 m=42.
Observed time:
h=1 m=44
